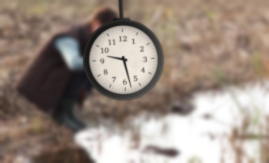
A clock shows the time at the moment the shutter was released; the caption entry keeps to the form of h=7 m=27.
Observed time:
h=9 m=28
